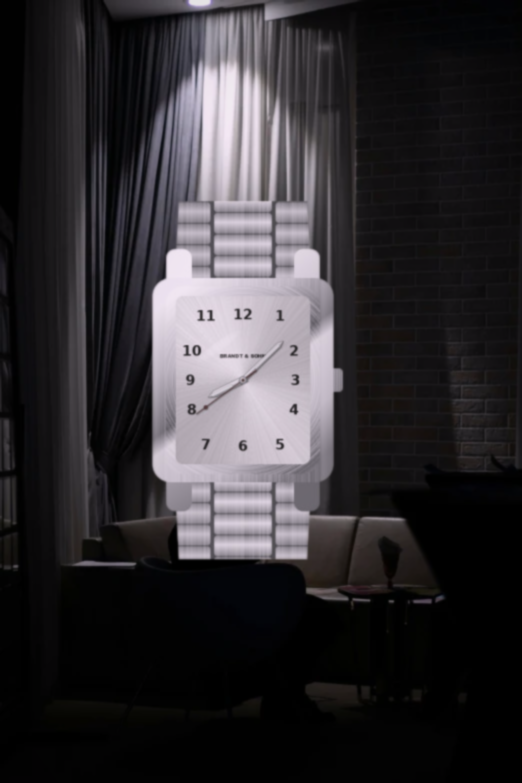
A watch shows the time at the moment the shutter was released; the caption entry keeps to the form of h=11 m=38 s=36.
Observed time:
h=8 m=7 s=39
